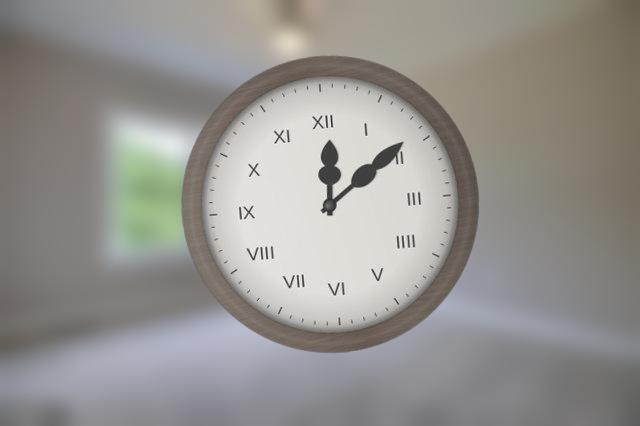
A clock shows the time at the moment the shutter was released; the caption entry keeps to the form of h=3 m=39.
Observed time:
h=12 m=9
